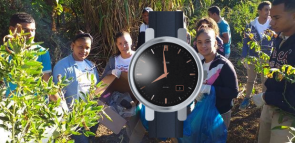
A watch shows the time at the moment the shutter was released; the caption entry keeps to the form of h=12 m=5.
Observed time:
h=7 m=59
